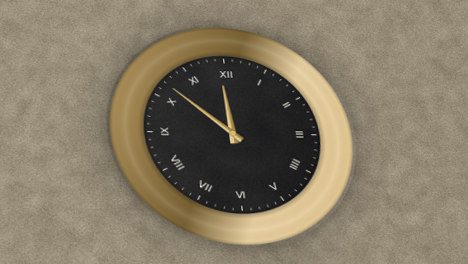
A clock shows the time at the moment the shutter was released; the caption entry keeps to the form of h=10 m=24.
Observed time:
h=11 m=52
